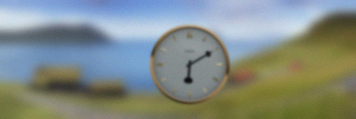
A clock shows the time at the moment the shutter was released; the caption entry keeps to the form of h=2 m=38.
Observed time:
h=6 m=10
